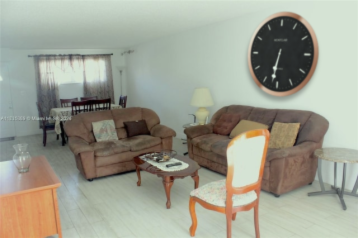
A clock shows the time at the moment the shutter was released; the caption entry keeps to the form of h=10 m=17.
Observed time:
h=6 m=32
